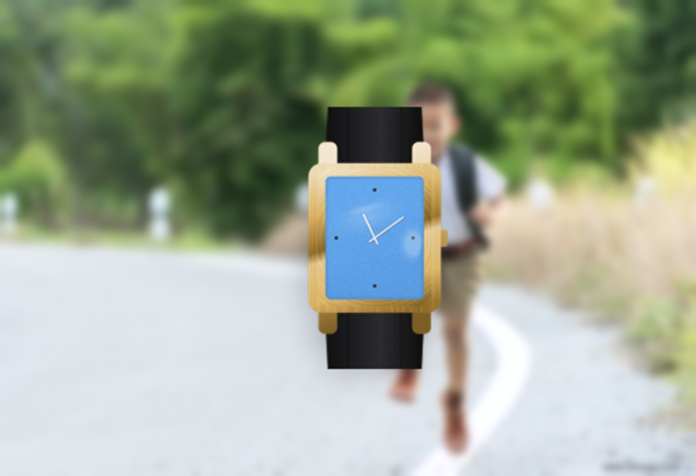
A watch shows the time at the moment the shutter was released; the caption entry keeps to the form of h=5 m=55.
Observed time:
h=11 m=9
